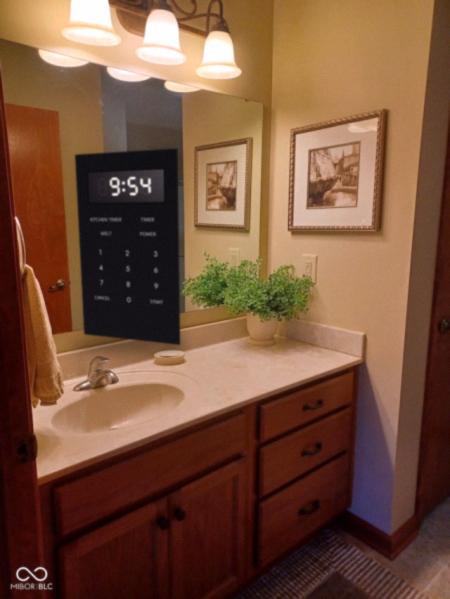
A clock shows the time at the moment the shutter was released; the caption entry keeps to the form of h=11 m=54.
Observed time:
h=9 m=54
